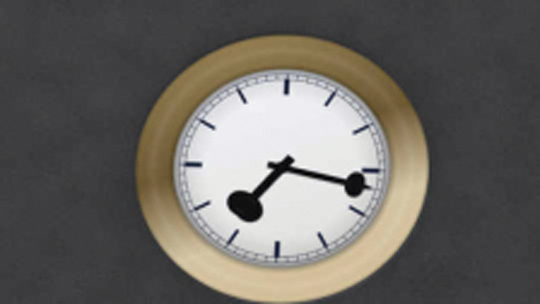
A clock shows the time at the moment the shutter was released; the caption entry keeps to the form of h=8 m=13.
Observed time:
h=7 m=17
